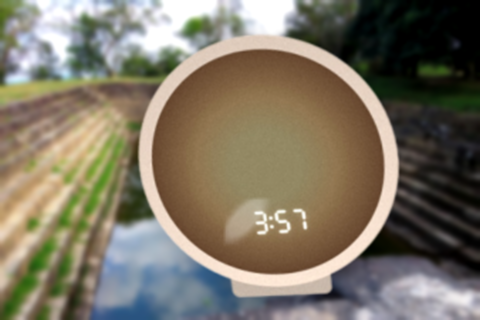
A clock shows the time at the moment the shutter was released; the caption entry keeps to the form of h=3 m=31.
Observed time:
h=3 m=57
